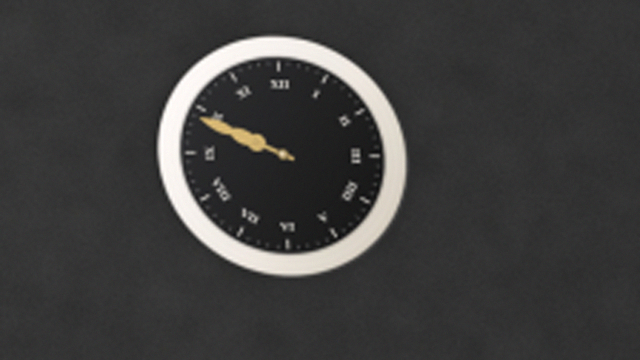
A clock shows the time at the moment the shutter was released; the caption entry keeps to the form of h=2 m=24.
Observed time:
h=9 m=49
